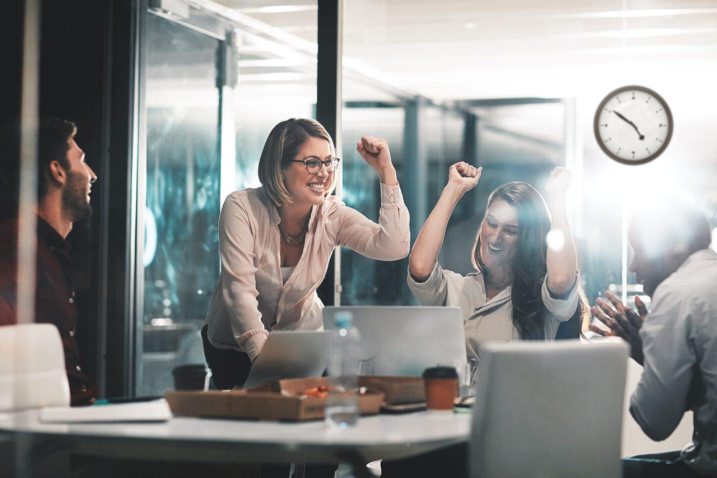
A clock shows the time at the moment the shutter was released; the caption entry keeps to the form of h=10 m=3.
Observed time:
h=4 m=51
